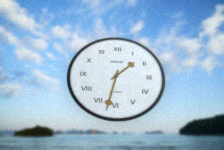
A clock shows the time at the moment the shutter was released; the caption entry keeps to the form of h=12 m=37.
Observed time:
h=1 m=32
